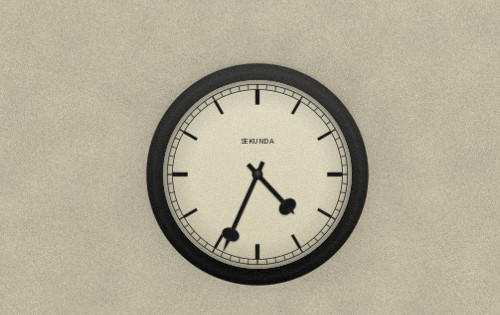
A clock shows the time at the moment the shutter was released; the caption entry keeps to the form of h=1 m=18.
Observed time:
h=4 m=34
